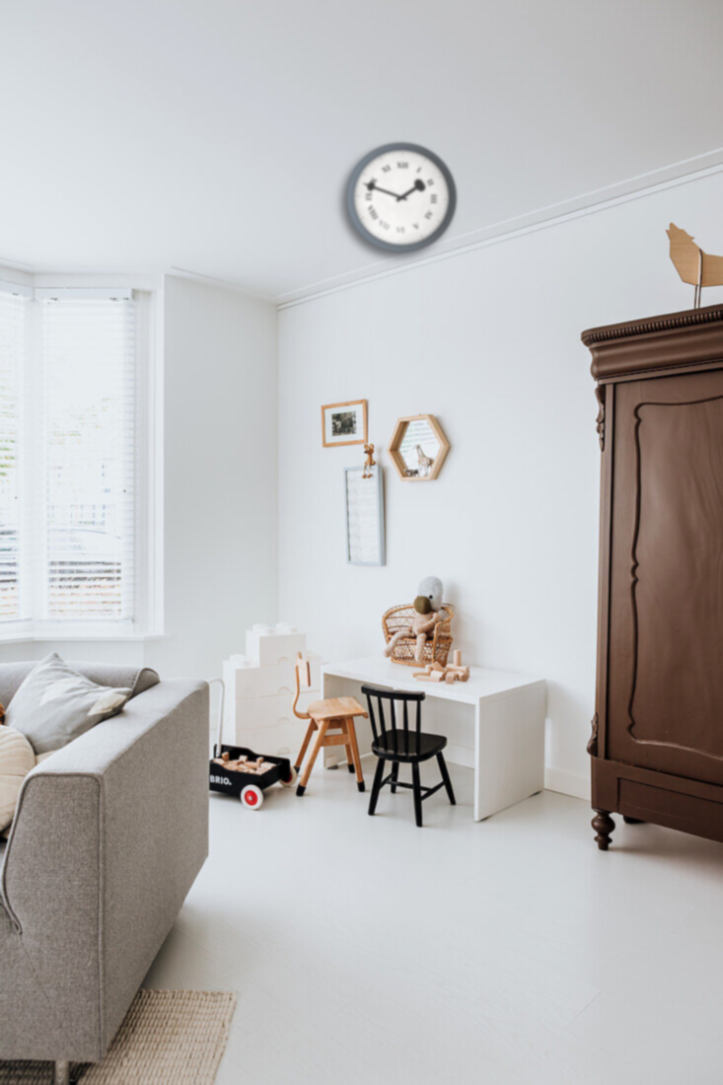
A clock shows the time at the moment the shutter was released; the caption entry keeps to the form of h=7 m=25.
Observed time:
h=1 m=48
